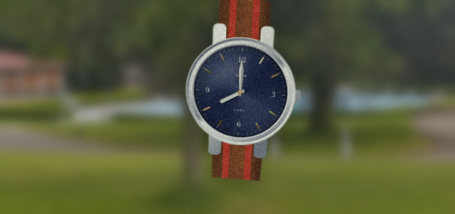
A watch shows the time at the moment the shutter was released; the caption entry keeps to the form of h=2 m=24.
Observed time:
h=8 m=0
